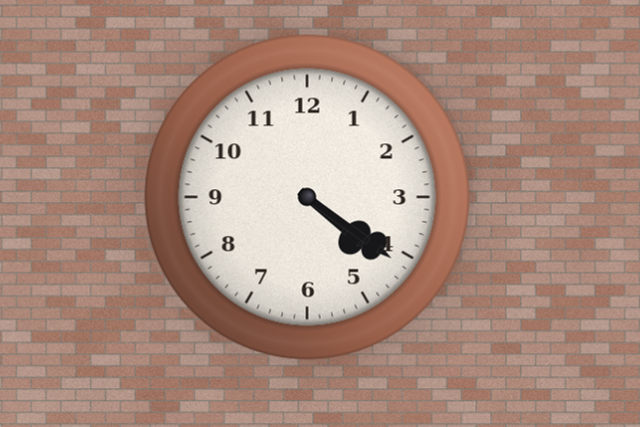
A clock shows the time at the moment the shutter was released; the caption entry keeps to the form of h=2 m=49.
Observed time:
h=4 m=21
